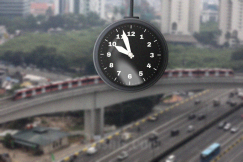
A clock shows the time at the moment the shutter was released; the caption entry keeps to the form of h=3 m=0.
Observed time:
h=9 m=57
